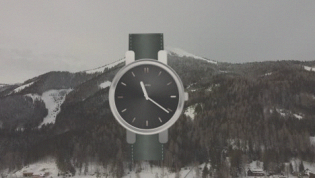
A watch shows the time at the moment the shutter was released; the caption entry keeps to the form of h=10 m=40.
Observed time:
h=11 m=21
